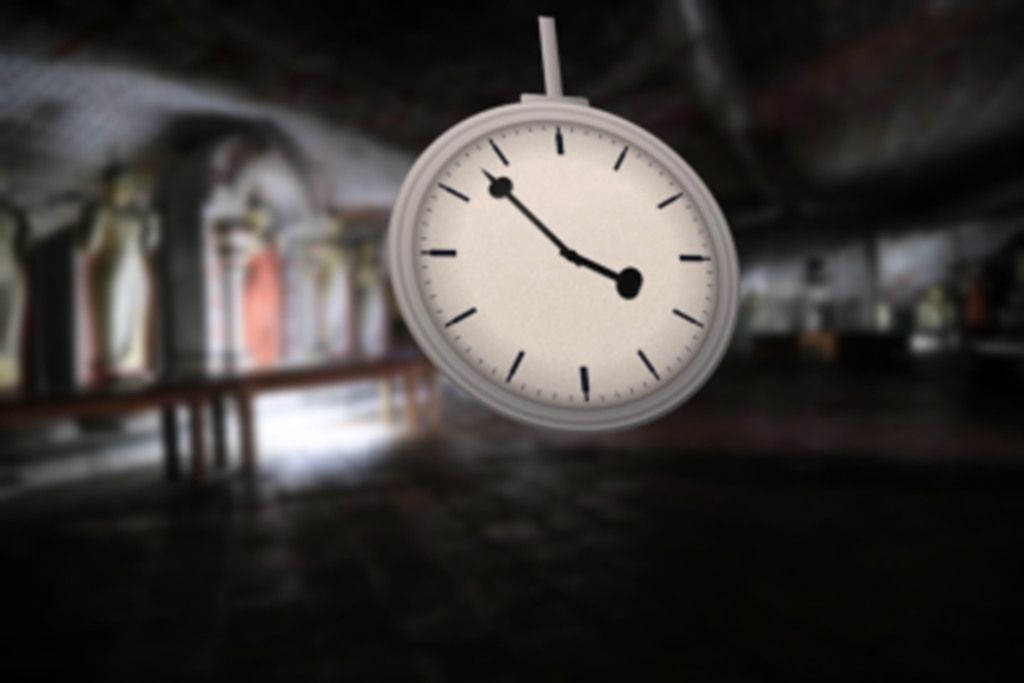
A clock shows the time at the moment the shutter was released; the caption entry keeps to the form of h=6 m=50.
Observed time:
h=3 m=53
